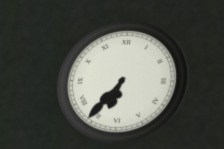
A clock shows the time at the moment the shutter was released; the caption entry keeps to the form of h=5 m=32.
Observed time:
h=6 m=36
